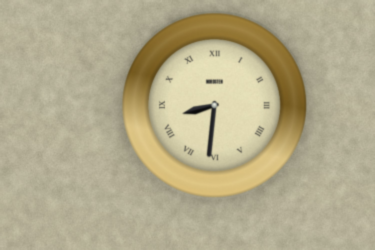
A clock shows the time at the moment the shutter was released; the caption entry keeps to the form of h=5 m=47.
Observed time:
h=8 m=31
